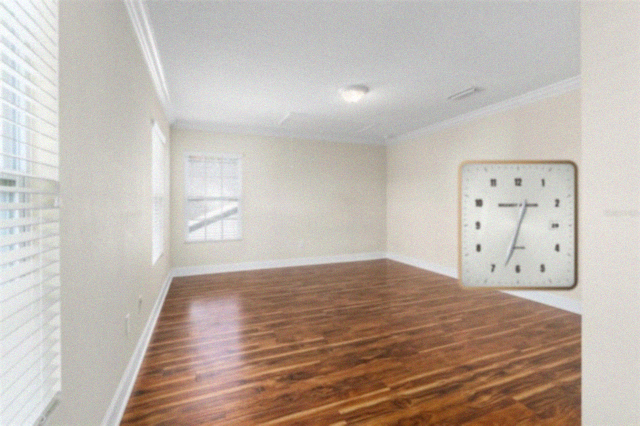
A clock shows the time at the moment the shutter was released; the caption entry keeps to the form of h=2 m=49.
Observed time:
h=12 m=33
